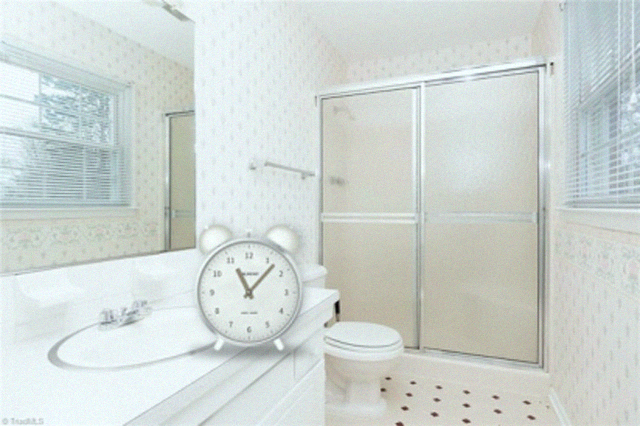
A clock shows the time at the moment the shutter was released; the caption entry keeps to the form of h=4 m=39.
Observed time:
h=11 m=7
